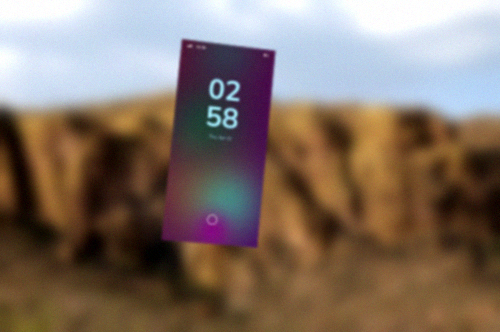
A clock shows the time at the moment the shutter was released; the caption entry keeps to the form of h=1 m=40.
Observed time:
h=2 m=58
